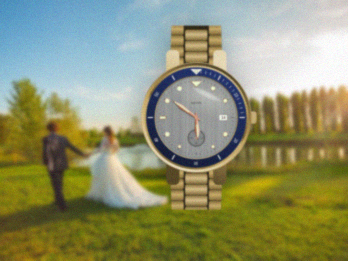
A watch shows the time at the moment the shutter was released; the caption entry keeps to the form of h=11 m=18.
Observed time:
h=5 m=51
